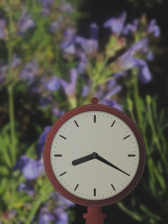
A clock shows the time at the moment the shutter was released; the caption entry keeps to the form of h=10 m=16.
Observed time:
h=8 m=20
